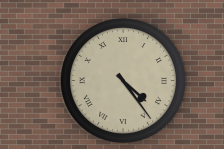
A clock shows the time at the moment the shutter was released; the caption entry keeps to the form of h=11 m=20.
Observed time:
h=4 m=24
